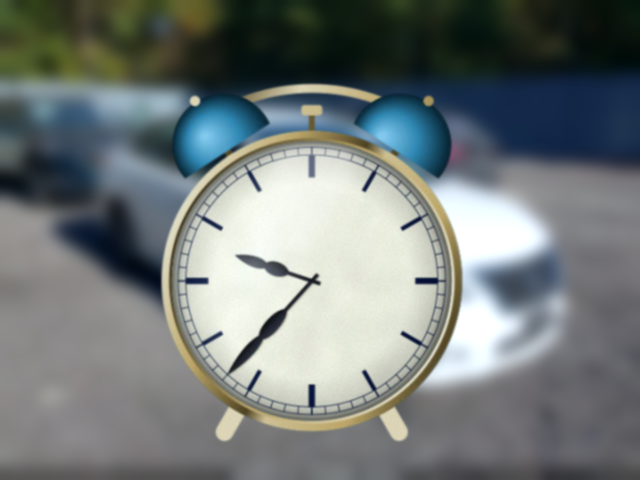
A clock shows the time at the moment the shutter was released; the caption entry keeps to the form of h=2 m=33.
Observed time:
h=9 m=37
